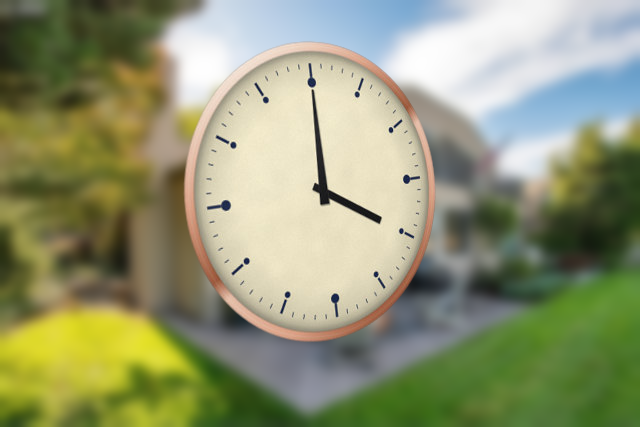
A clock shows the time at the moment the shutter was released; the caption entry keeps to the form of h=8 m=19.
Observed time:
h=4 m=0
